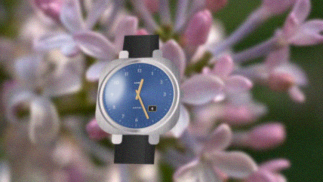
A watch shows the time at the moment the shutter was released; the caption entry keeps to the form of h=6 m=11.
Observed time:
h=12 m=26
